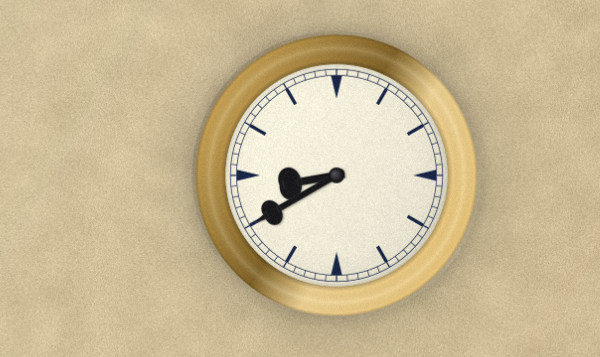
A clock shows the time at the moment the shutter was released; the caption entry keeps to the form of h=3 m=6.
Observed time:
h=8 m=40
